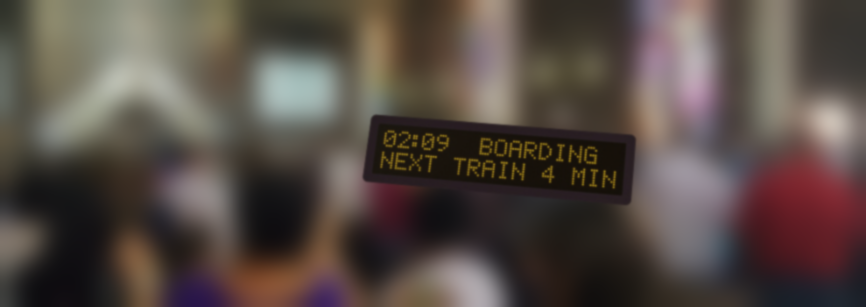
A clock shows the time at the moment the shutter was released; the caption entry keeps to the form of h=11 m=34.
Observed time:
h=2 m=9
